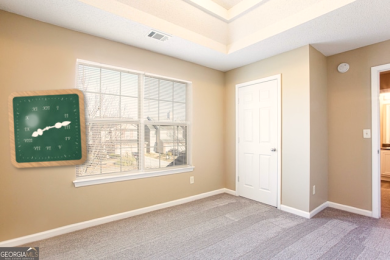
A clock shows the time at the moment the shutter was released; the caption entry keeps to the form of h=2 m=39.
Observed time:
h=8 m=13
